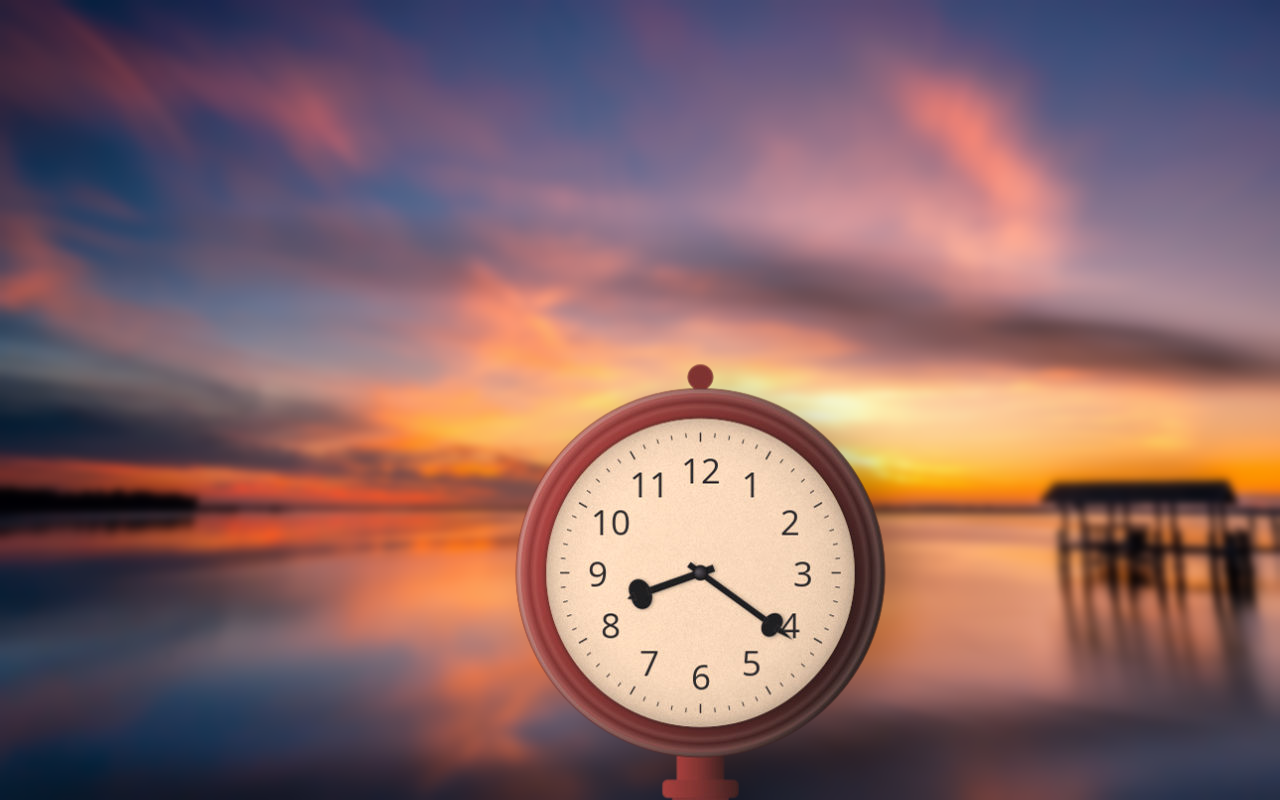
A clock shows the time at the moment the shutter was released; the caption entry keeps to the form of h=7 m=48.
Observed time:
h=8 m=21
